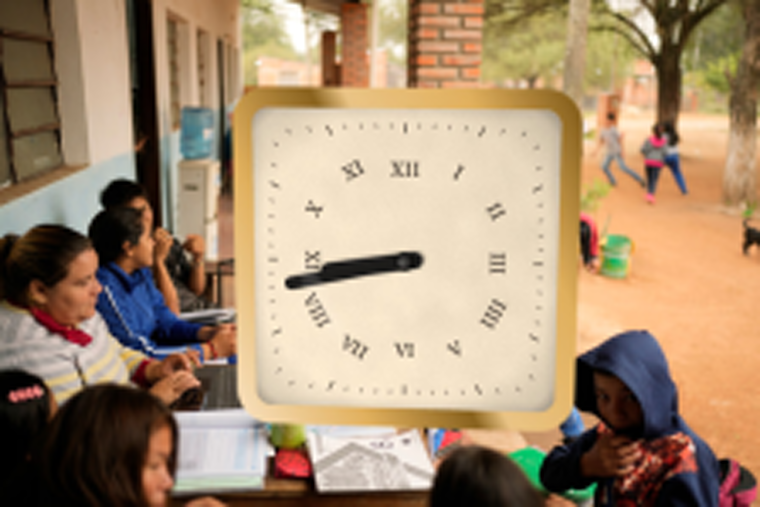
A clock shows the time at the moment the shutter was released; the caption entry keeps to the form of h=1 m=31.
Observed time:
h=8 m=43
